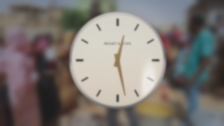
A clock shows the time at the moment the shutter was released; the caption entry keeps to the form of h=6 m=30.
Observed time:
h=12 m=28
